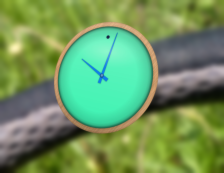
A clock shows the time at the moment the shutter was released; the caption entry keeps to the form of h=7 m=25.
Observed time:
h=10 m=2
